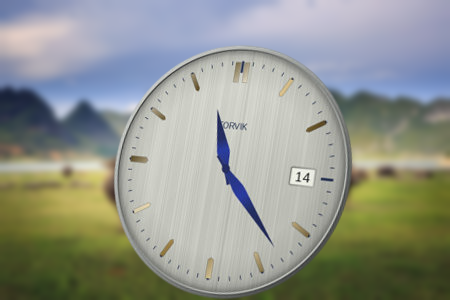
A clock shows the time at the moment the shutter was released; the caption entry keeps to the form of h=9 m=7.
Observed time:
h=11 m=23
